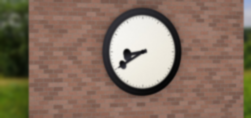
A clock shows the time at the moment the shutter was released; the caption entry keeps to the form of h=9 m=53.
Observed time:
h=8 m=40
